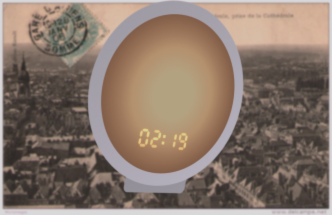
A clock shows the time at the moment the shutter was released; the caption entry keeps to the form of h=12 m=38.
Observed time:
h=2 m=19
